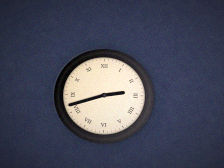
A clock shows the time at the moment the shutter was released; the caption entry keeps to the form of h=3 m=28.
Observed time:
h=2 m=42
